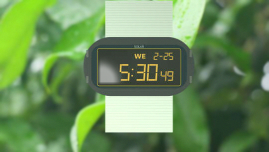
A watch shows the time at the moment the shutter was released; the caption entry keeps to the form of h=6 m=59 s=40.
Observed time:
h=5 m=30 s=49
